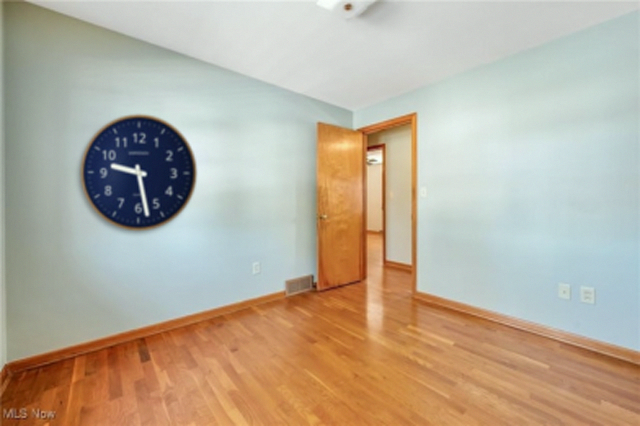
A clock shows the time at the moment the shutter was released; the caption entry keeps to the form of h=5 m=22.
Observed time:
h=9 m=28
